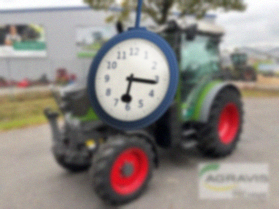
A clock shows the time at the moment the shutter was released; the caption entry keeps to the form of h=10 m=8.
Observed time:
h=6 m=16
